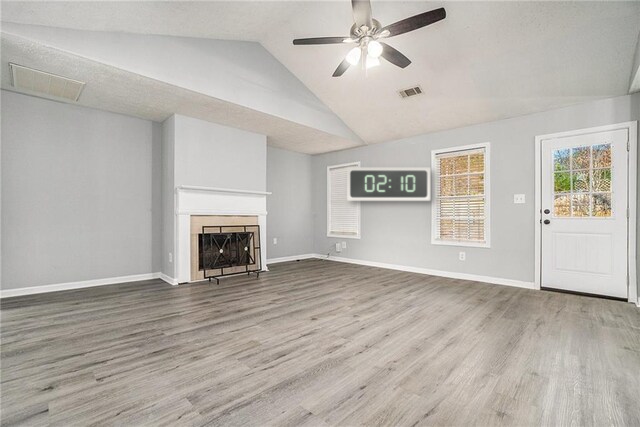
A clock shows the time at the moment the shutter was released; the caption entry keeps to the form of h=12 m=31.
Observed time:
h=2 m=10
